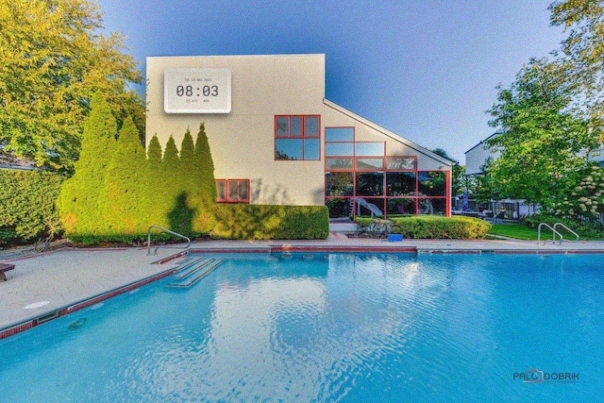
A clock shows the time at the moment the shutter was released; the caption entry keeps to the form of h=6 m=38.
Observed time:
h=8 m=3
